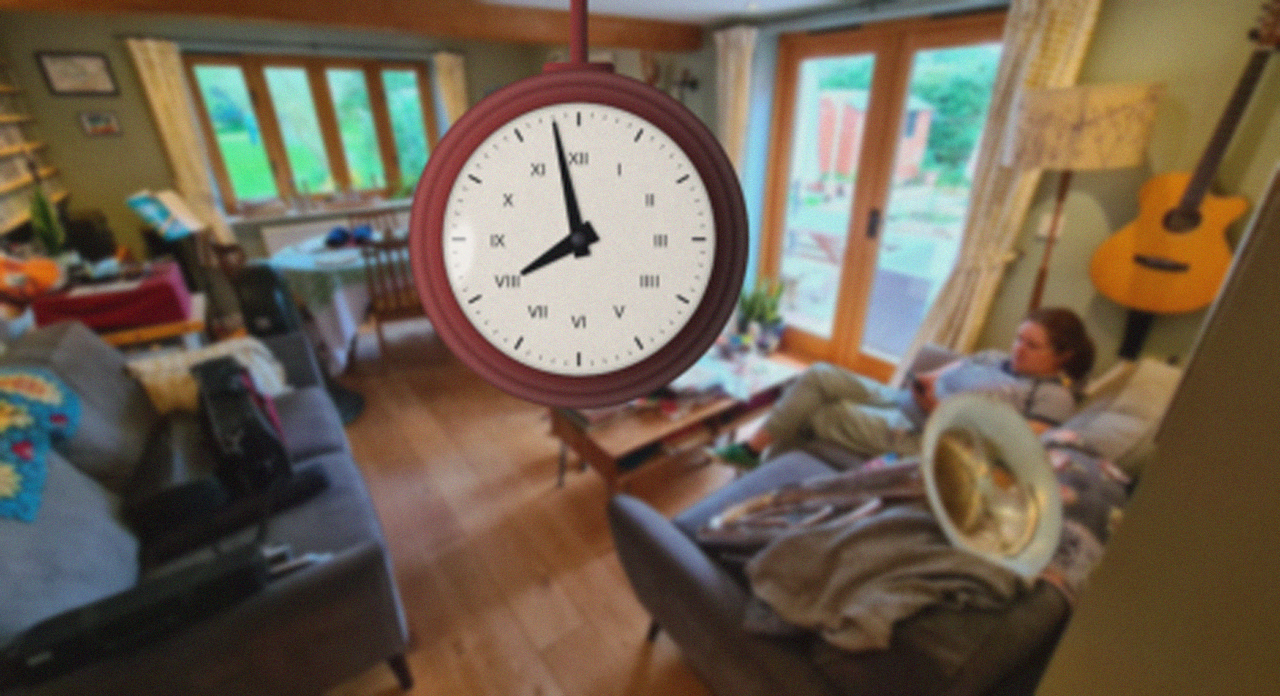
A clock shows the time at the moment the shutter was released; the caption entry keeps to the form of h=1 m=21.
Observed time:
h=7 m=58
